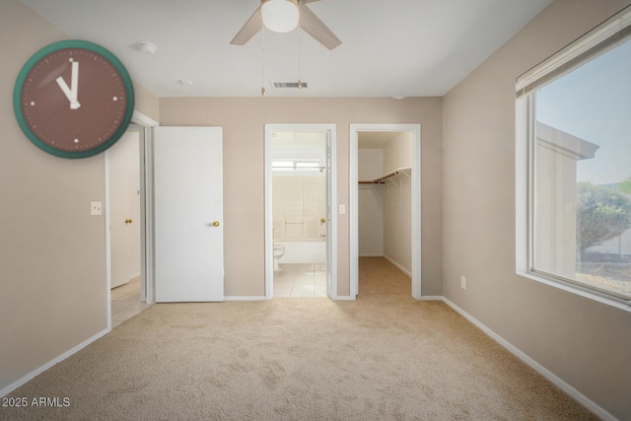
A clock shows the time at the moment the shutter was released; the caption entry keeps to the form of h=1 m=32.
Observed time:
h=11 m=1
